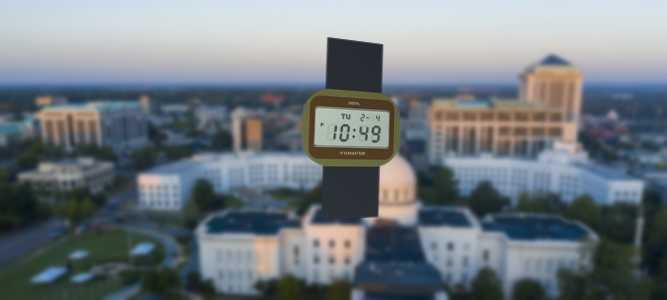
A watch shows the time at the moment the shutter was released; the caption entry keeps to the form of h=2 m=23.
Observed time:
h=10 m=49
